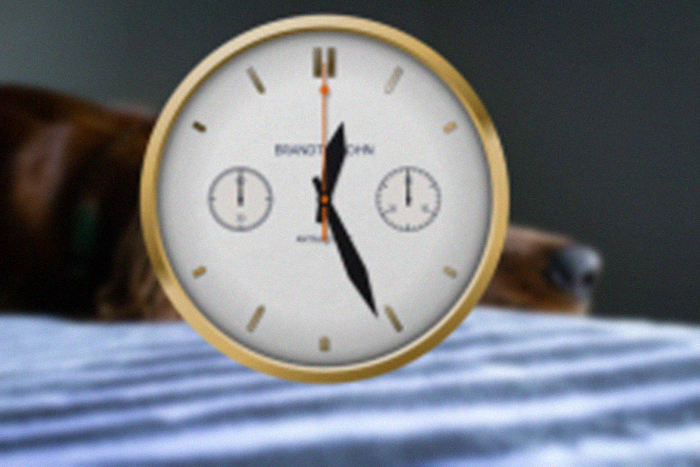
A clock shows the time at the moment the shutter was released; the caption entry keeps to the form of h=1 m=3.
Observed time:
h=12 m=26
